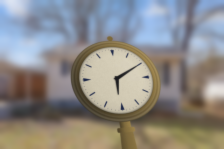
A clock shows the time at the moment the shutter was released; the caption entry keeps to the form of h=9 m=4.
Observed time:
h=6 m=10
